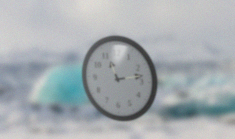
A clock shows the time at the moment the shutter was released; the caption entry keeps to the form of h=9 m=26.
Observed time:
h=11 m=13
